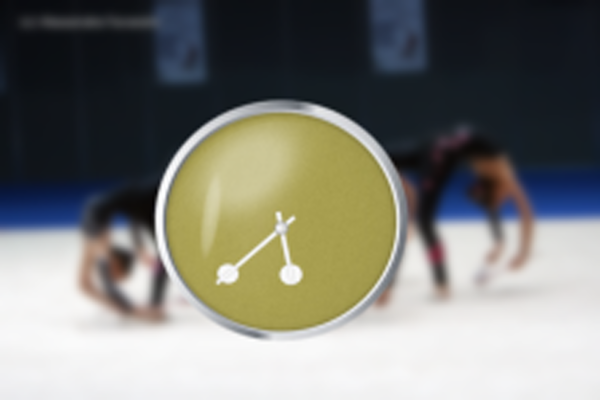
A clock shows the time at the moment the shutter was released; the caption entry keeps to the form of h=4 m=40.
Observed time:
h=5 m=38
